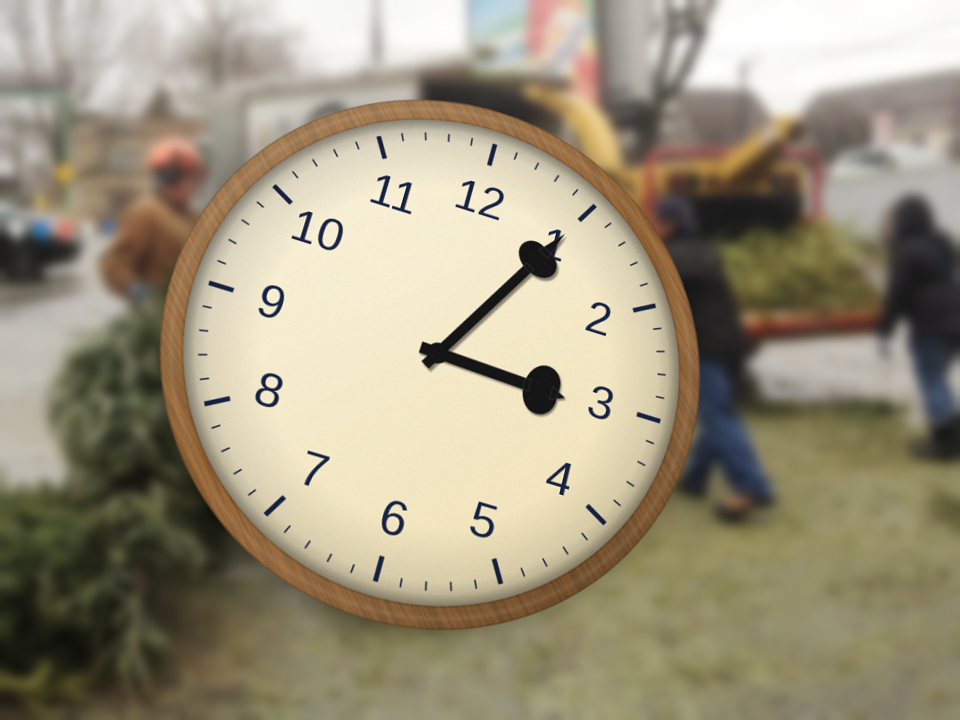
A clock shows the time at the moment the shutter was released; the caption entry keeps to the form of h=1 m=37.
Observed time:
h=3 m=5
